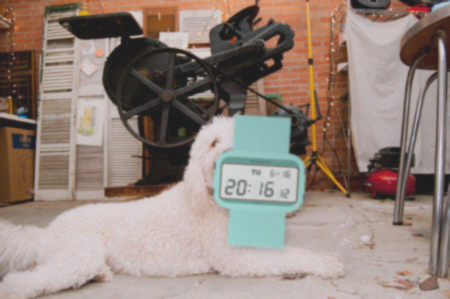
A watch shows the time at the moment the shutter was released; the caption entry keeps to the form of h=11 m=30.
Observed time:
h=20 m=16
